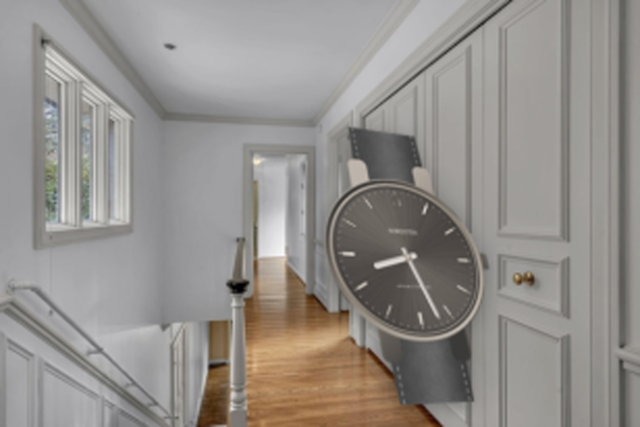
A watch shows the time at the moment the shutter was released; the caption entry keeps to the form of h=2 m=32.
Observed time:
h=8 m=27
